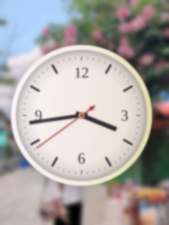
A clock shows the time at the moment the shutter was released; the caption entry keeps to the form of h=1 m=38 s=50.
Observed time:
h=3 m=43 s=39
